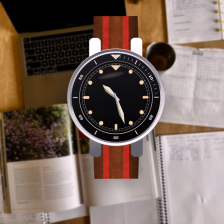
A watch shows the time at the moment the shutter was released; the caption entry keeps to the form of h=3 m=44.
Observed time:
h=10 m=27
